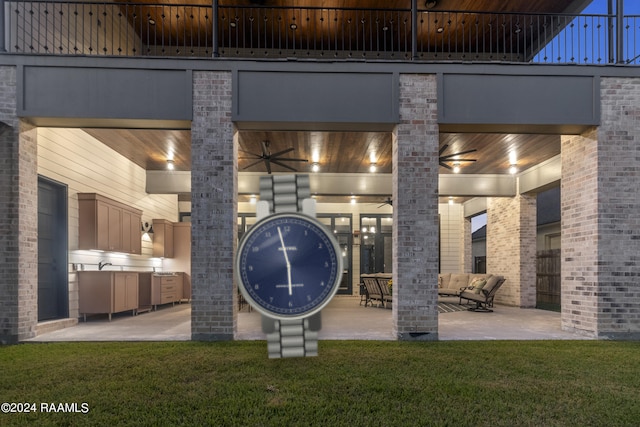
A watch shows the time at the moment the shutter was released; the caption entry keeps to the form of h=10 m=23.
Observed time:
h=5 m=58
